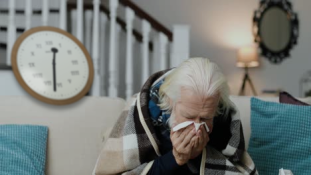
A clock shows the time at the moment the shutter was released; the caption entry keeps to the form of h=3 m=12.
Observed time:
h=12 m=32
